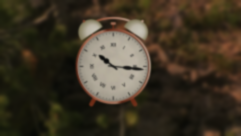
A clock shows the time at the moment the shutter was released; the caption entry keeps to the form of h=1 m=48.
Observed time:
h=10 m=16
